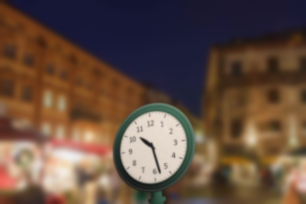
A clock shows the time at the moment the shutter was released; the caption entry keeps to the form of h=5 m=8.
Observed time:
h=10 m=28
